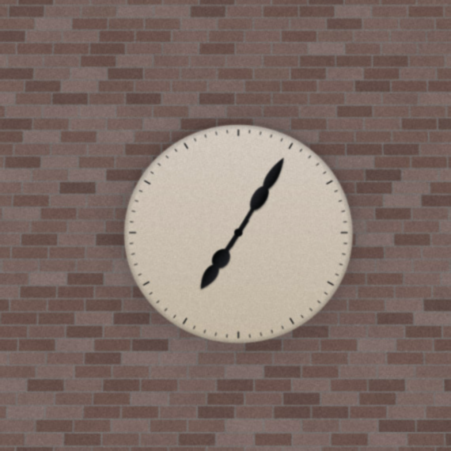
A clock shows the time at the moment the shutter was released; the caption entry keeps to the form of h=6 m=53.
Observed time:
h=7 m=5
